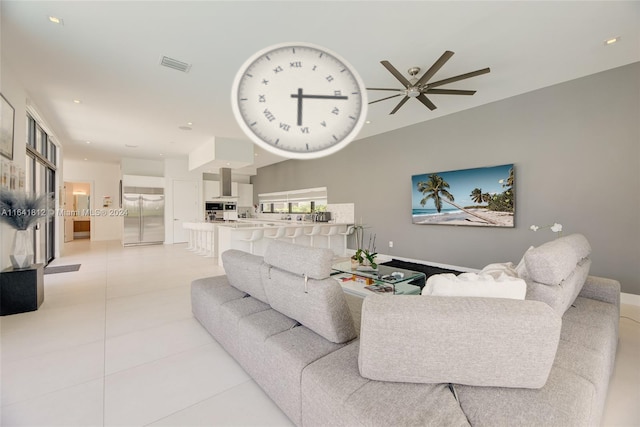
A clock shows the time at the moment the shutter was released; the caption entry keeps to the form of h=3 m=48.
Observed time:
h=6 m=16
